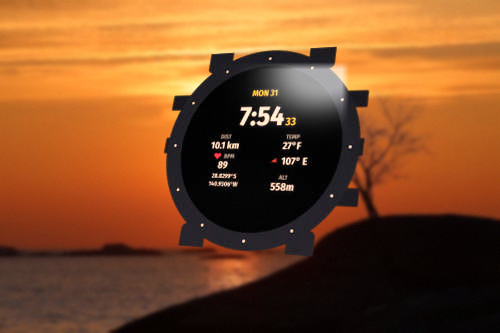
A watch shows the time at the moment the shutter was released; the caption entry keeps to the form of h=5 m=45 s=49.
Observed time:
h=7 m=54 s=33
